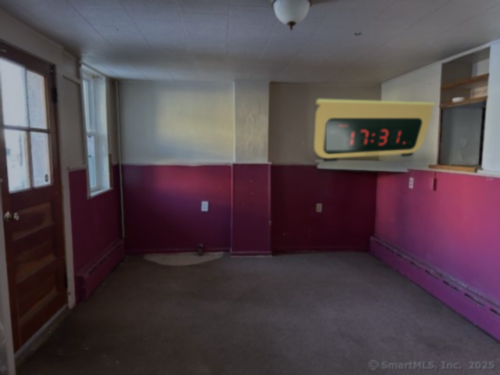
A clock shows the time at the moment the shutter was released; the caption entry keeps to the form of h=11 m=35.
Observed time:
h=17 m=31
